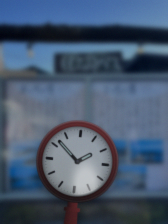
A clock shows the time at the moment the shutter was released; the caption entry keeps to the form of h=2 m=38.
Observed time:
h=1 m=52
